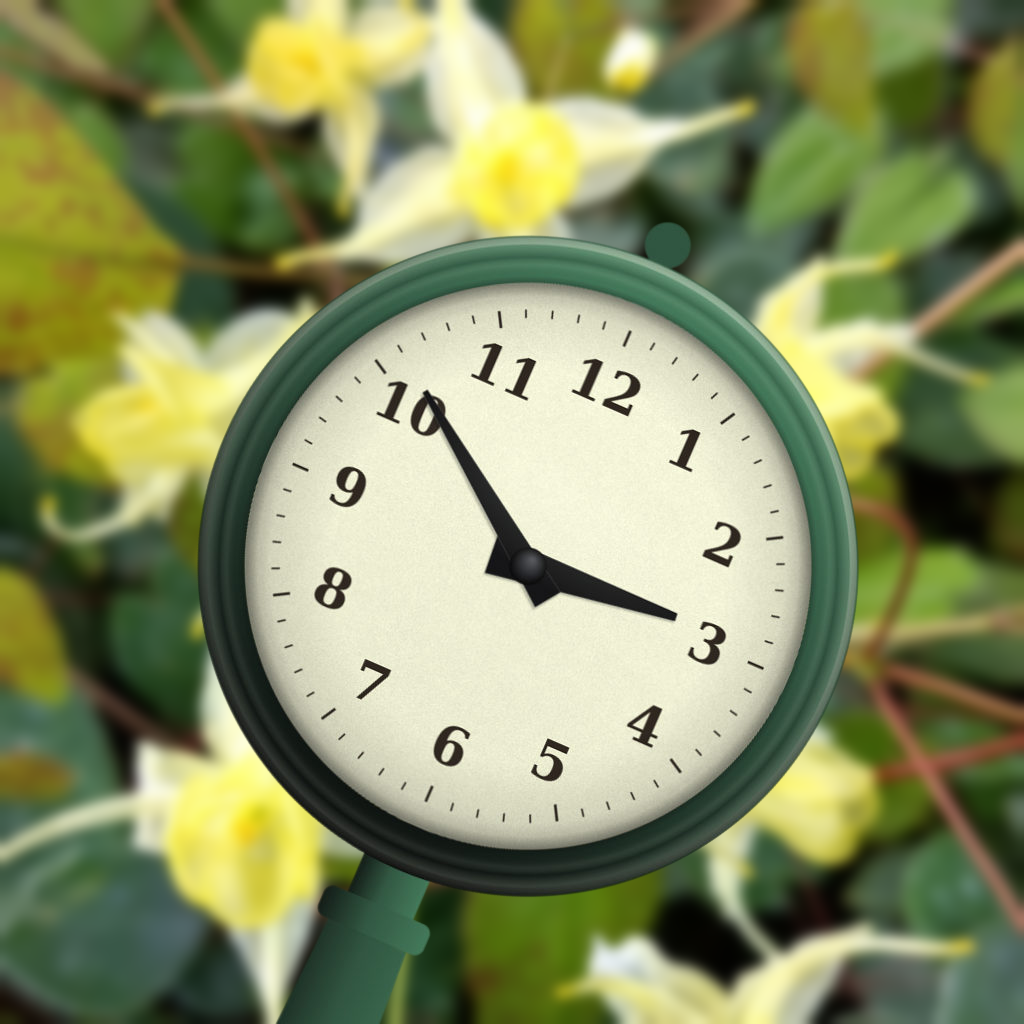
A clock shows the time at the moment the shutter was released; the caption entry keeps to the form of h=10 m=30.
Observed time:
h=2 m=51
